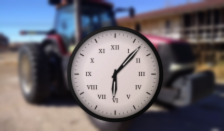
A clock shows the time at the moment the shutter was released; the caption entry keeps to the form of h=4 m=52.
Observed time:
h=6 m=7
